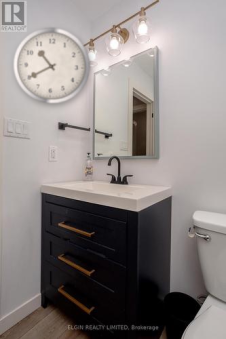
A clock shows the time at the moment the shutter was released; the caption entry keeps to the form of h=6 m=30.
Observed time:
h=10 m=40
